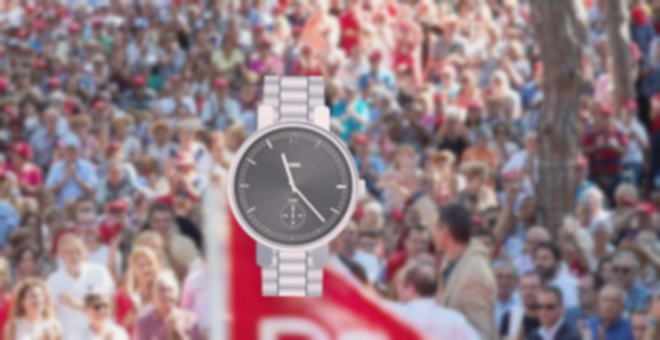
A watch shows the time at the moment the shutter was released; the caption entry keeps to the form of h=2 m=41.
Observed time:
h=11 m=23
